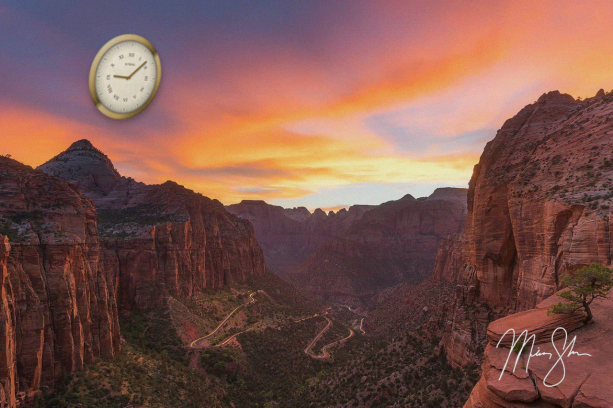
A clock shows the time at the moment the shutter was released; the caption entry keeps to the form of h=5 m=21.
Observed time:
h=9 m=8
